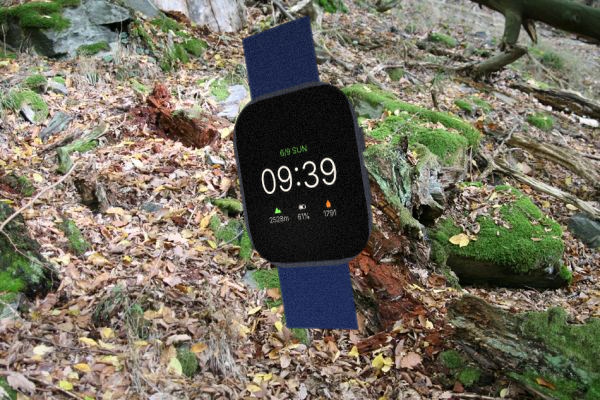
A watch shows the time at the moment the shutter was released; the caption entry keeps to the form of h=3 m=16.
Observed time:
h=9 m=39
